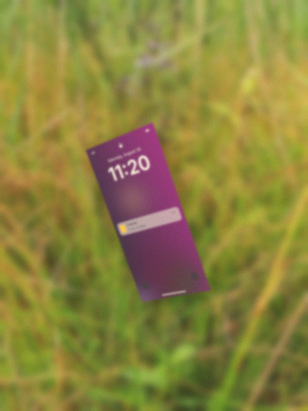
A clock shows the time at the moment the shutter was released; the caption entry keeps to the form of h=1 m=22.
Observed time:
h=11 m=20
